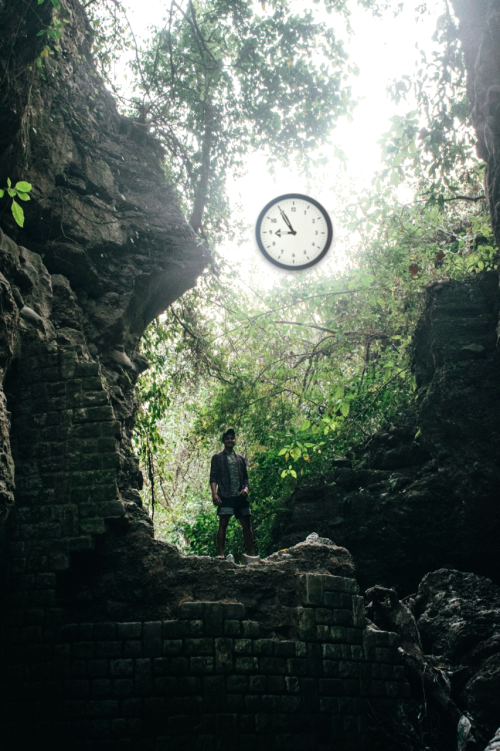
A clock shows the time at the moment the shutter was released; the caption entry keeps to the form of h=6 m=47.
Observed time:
h=8 m=55
